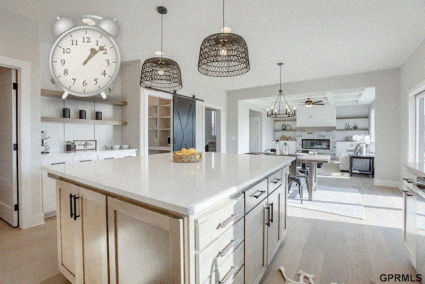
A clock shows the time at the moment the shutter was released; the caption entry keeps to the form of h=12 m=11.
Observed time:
h=1 m=8
